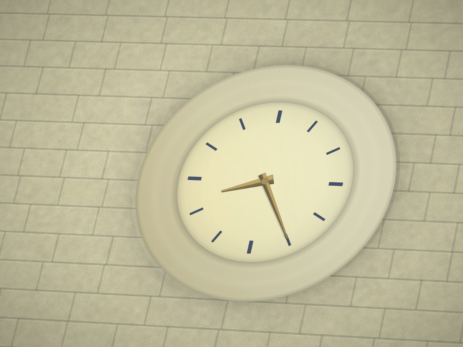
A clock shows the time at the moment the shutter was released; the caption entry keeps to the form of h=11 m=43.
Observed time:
h=8 m=25
